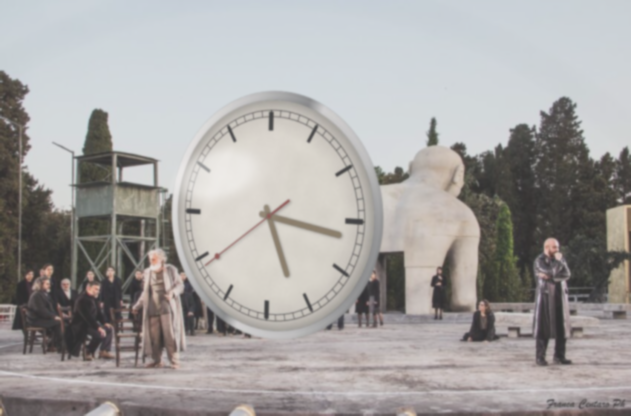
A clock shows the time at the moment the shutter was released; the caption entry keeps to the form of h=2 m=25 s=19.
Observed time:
h=5 m=16 s=39
